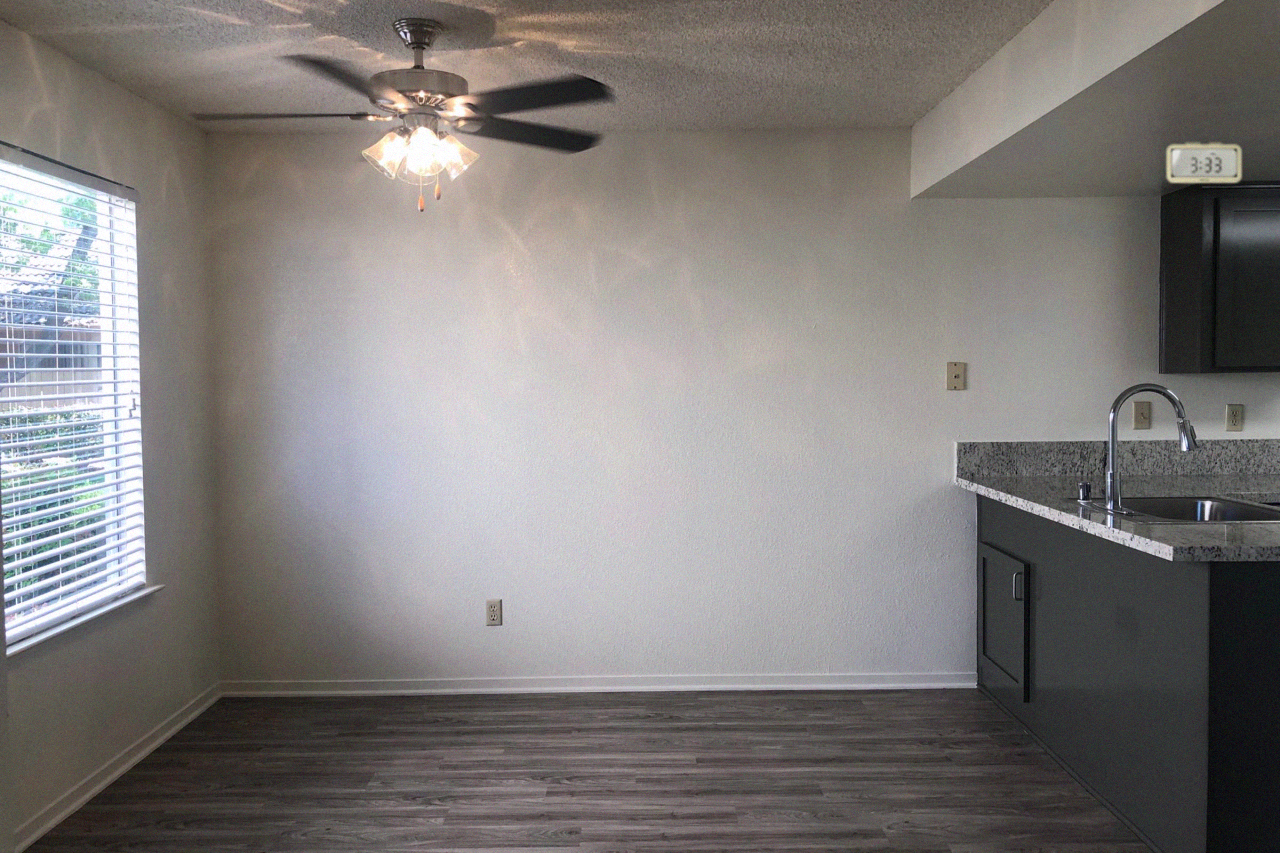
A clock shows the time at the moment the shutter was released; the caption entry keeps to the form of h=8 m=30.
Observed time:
h=3 m=33
